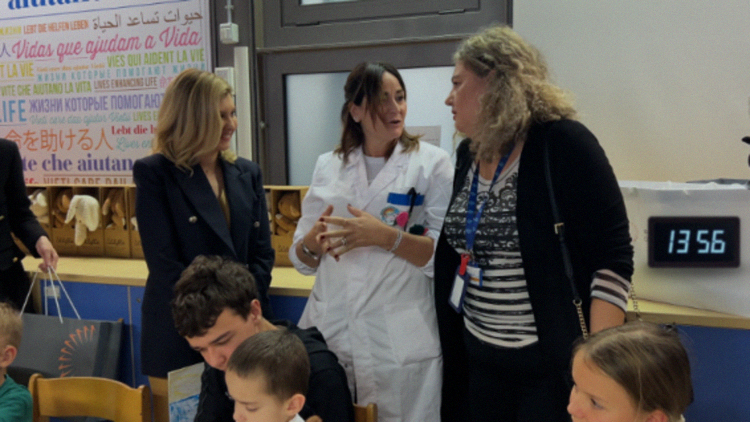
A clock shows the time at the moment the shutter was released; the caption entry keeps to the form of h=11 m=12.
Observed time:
h=13 m=56
